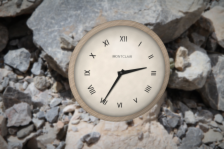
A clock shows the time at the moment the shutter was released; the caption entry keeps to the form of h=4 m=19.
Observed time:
h=2 m=35
